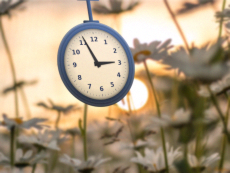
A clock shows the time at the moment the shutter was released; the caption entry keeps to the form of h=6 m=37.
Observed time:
h=2 m=56
